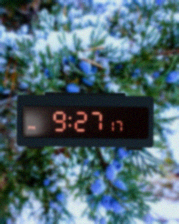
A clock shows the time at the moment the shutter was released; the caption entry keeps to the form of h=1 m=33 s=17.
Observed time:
h=9 m=27 s=17
